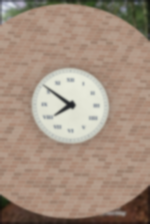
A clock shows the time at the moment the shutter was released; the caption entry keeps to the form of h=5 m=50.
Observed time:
h=7 m=51
